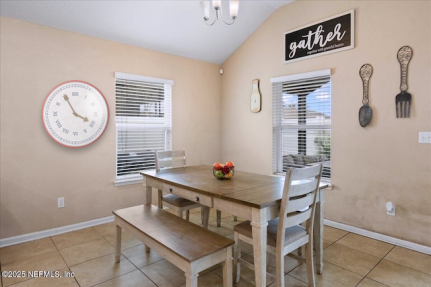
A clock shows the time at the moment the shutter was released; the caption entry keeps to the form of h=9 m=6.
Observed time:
h=3 m=55
